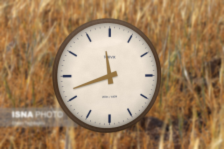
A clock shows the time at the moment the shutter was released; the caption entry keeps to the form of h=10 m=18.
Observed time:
h=11 m=42
